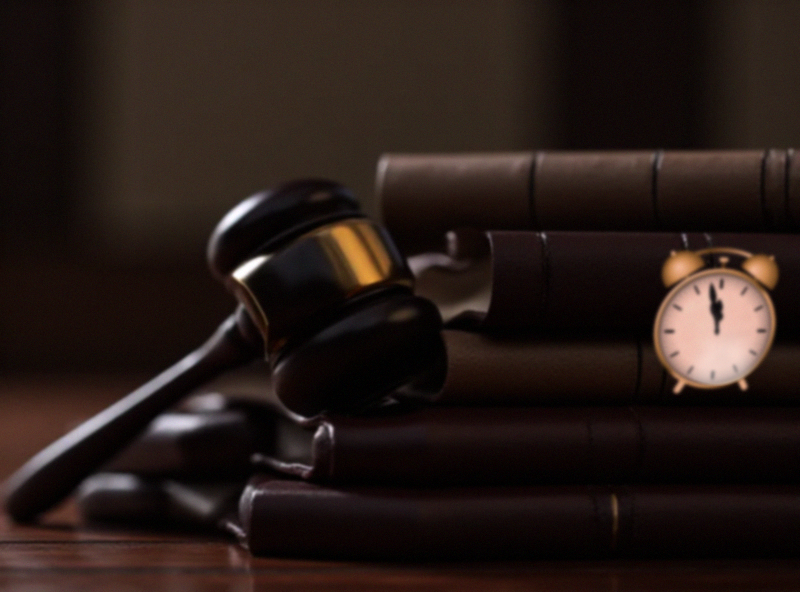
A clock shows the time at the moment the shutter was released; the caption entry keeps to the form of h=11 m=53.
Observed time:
h=11 m=58
